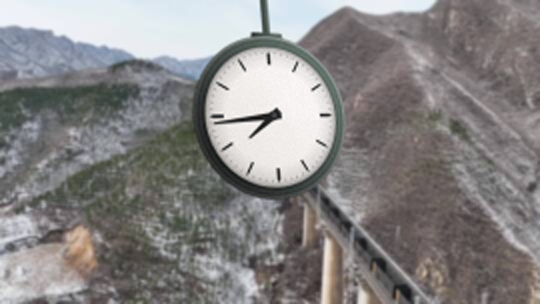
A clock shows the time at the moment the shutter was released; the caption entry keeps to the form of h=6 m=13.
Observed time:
h=7 m=44
